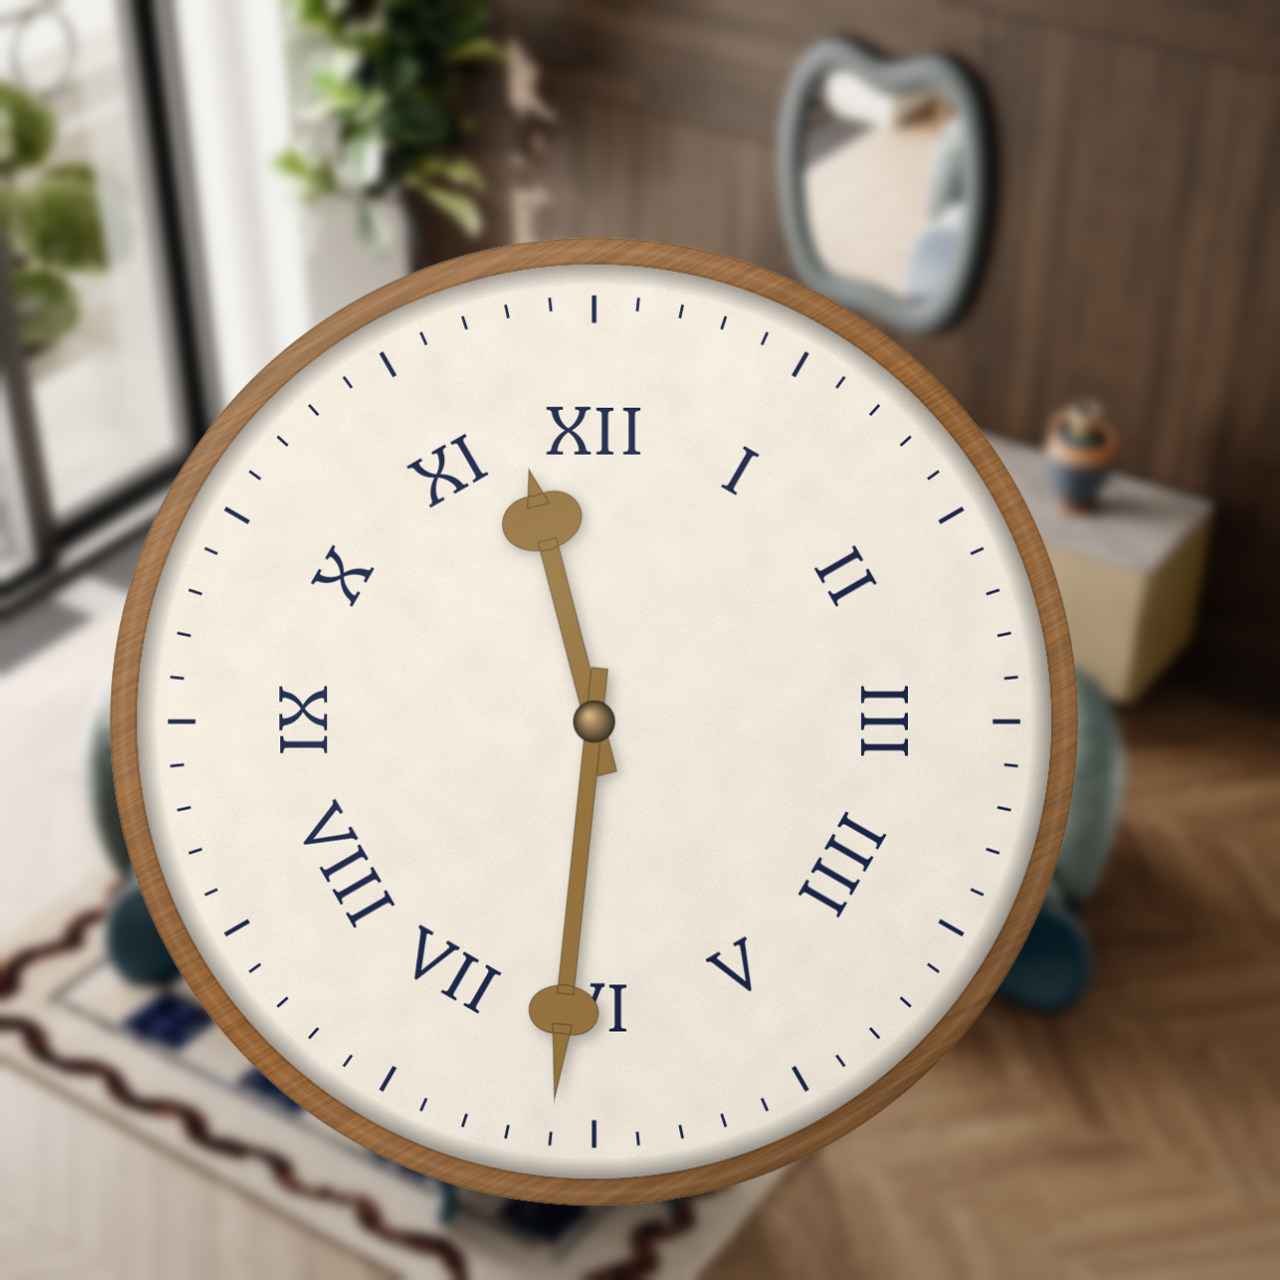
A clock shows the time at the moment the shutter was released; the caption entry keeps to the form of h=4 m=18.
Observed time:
h=11 m=31
